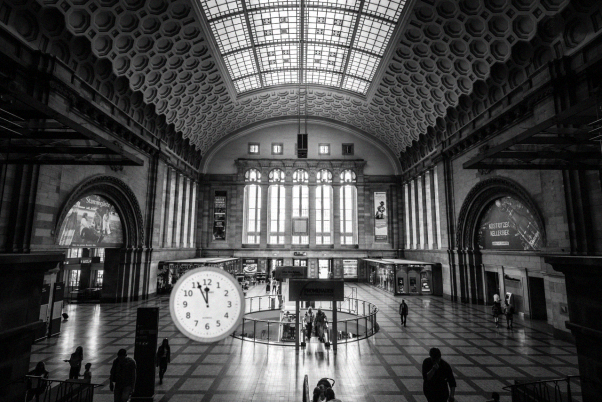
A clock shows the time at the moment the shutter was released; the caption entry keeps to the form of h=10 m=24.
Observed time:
h=11 m=56
